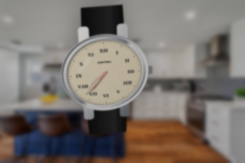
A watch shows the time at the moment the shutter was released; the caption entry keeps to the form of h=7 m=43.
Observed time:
h=7 m=37
